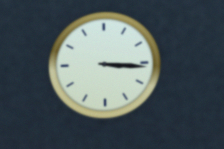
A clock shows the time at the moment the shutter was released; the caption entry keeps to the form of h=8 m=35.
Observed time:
h=3 m=16
